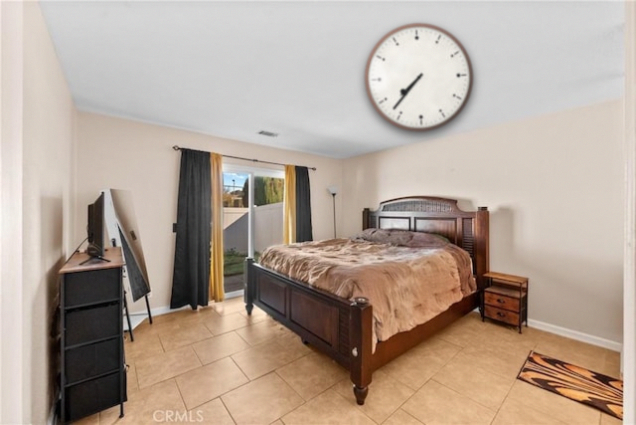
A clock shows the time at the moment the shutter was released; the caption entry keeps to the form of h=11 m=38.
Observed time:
h=7 m=37
